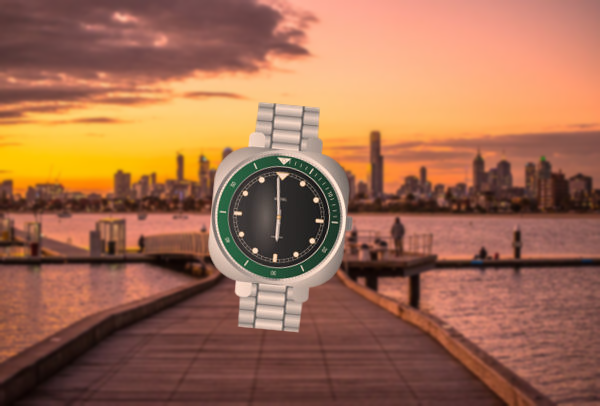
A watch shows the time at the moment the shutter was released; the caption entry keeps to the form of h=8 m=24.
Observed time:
h=5 m=59
